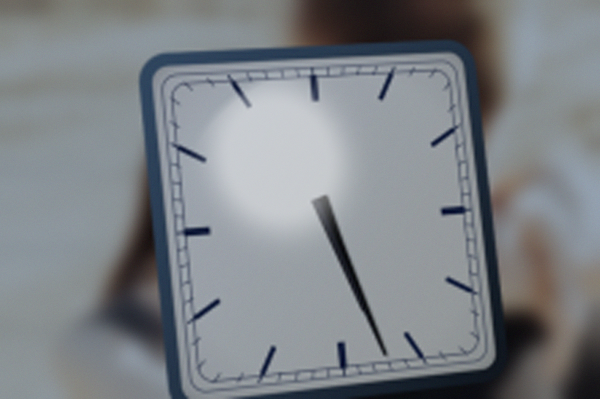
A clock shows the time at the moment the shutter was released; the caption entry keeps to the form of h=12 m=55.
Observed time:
h=5 m=27
